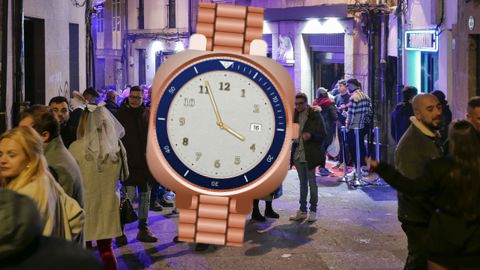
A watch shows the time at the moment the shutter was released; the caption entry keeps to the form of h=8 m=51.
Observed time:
h=3 m=56
